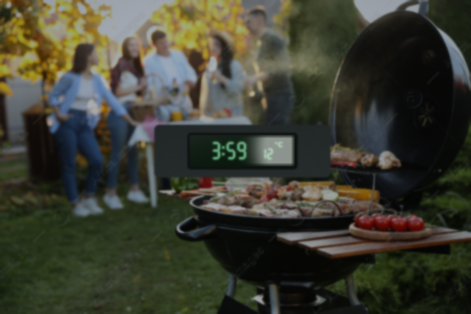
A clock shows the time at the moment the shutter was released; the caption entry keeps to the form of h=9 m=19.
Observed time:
h=3 m=59
